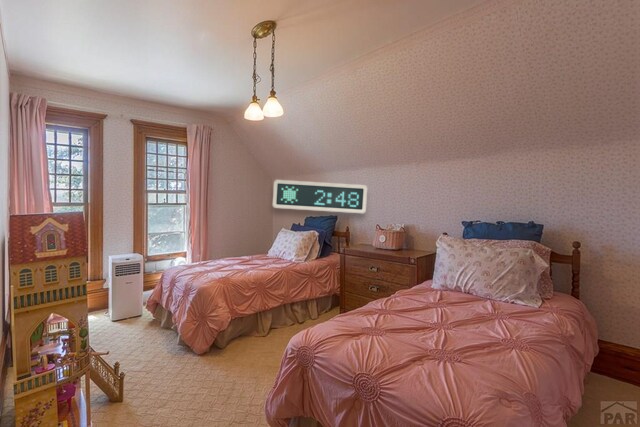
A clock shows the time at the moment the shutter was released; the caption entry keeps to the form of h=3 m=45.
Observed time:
h=2 m=48
